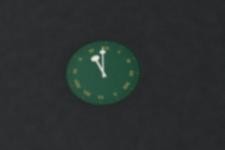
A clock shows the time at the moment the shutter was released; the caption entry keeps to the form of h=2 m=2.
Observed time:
h=10 m=59
